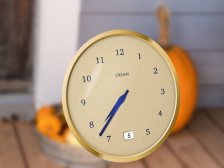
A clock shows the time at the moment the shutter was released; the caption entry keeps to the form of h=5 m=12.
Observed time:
h=7 m=37
